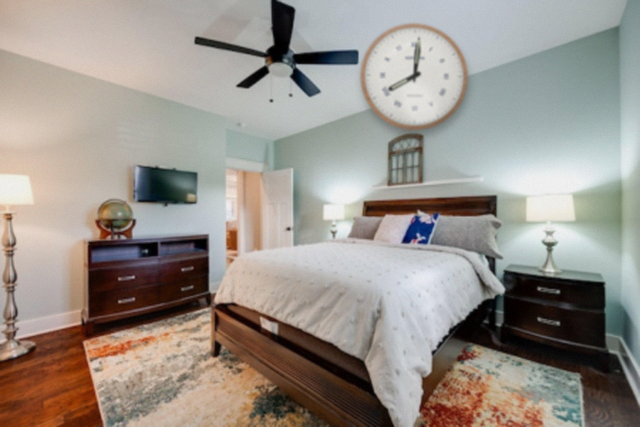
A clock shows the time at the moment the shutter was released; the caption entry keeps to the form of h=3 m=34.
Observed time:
h=8 m=1
